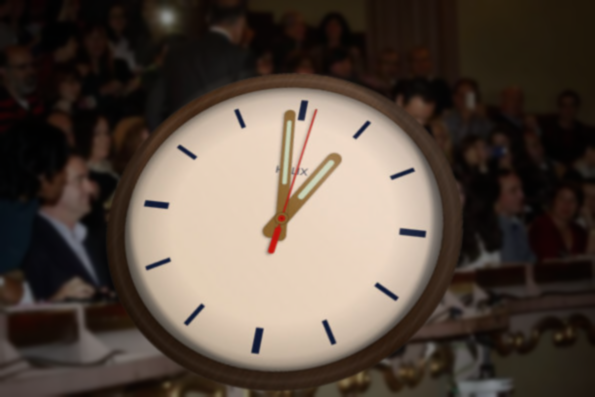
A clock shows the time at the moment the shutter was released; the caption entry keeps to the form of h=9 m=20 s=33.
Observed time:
h=12 m=59 s=1
